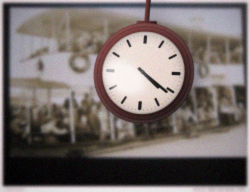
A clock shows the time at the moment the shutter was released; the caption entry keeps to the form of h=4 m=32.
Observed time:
h=4 m=21
